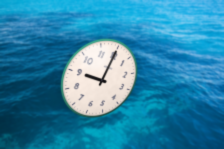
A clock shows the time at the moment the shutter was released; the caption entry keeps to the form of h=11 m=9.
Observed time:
h=9 m=0
